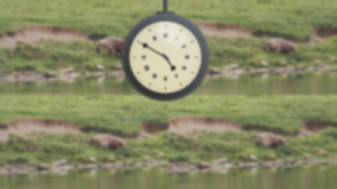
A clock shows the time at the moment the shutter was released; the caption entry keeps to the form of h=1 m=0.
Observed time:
h=4 m=50
